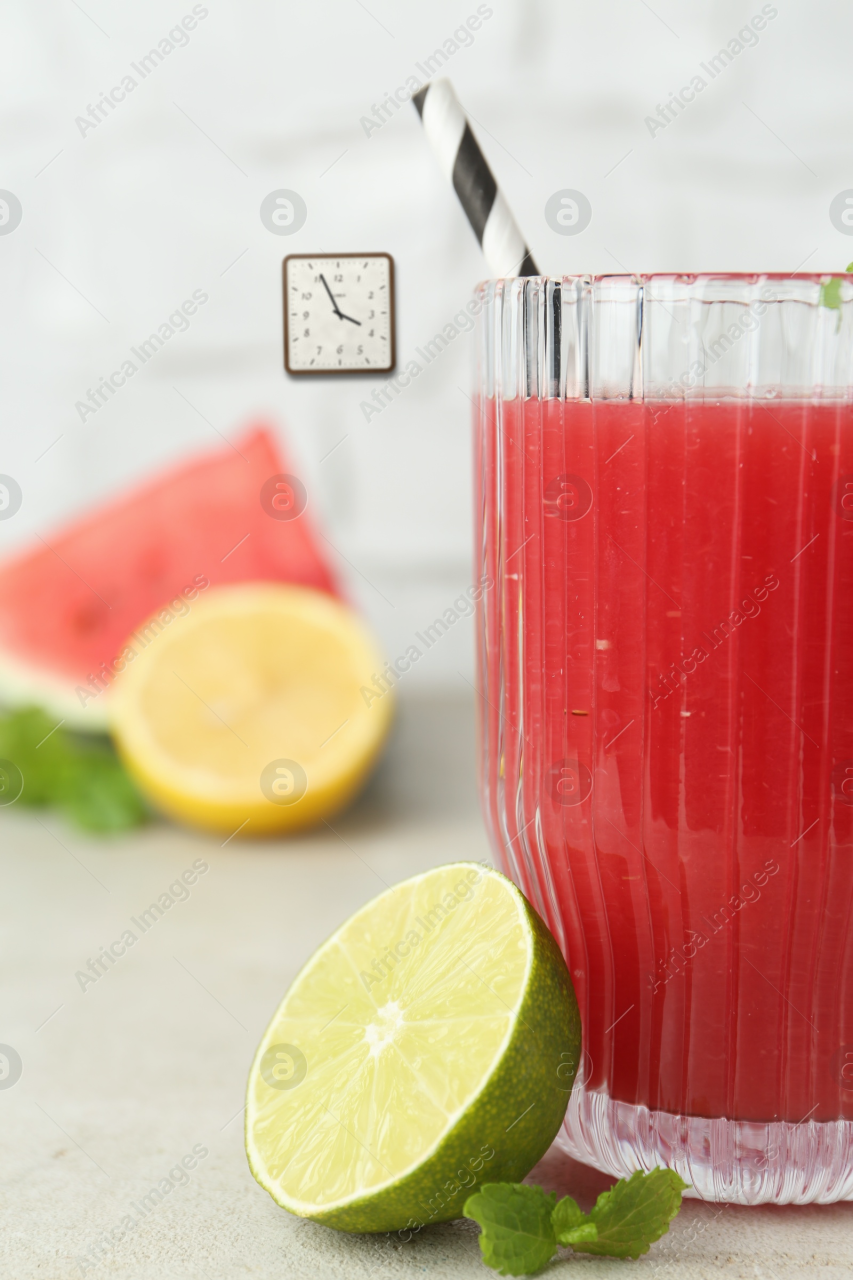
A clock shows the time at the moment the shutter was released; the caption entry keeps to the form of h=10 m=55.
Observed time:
h=3 m=56
